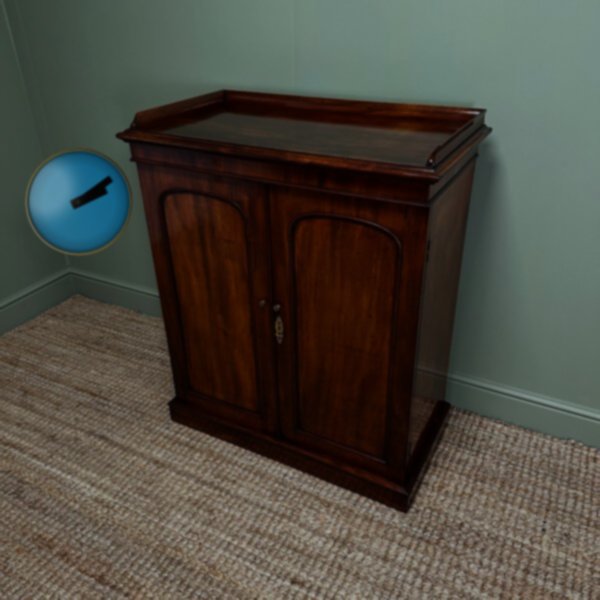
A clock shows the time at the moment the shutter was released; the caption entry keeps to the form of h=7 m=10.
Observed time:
h=2 m=9
